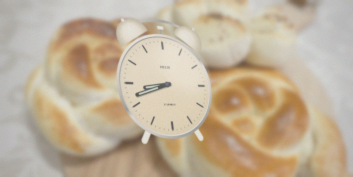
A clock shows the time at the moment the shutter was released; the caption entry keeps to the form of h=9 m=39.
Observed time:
h=8 m=42
